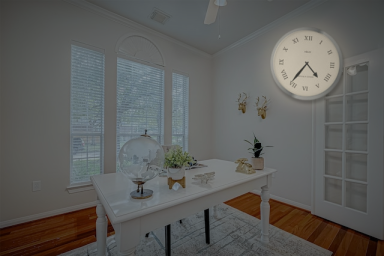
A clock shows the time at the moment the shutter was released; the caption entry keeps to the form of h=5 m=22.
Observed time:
h=4 m=36
